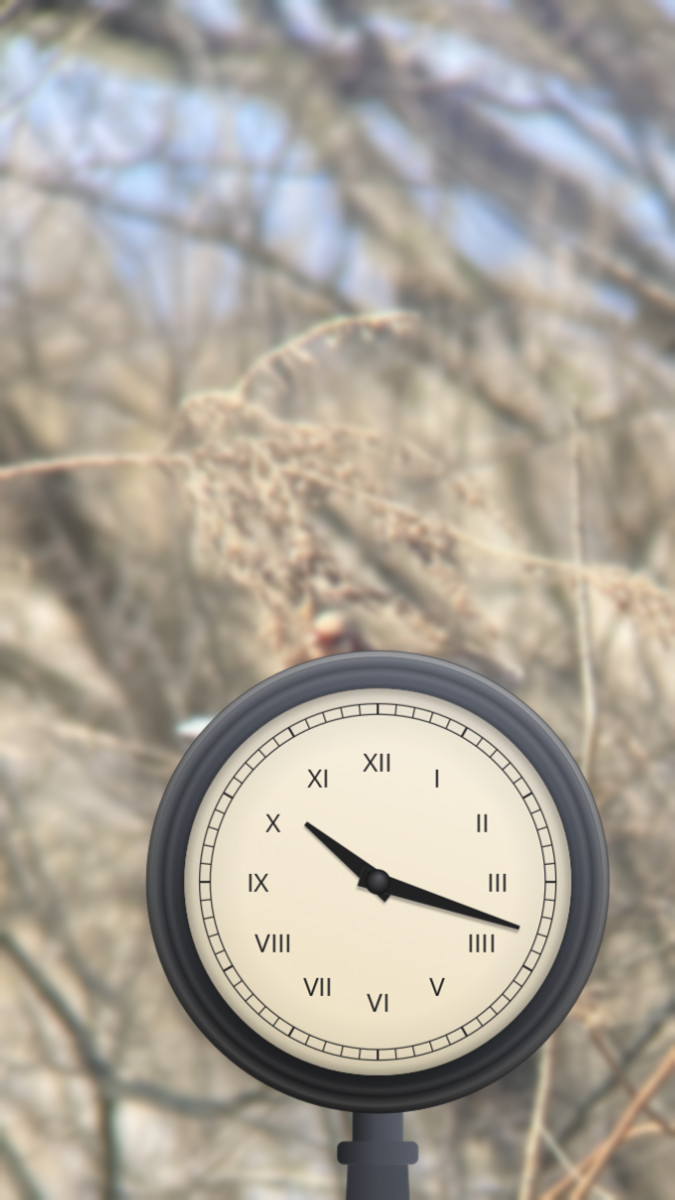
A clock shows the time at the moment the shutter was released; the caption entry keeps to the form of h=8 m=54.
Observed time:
h=10 m=18
